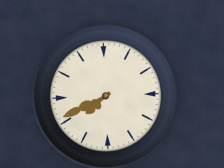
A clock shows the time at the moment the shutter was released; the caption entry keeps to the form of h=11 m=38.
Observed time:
h=7 m=41
